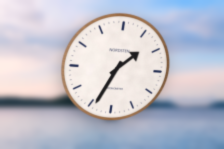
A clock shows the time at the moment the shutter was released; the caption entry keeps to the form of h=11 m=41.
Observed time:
h=1 m=34
